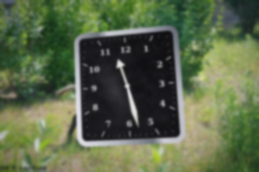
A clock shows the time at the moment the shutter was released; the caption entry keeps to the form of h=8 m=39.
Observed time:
h=11 m=28
